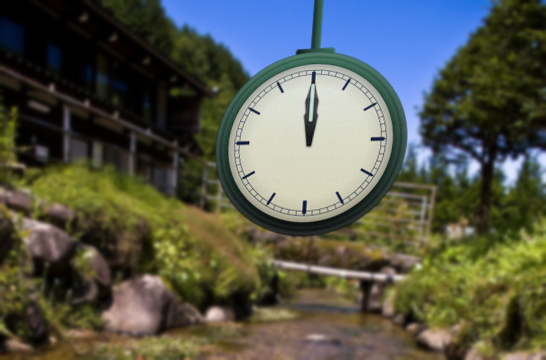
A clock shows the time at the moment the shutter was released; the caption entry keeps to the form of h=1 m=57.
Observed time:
h=12 m=0
